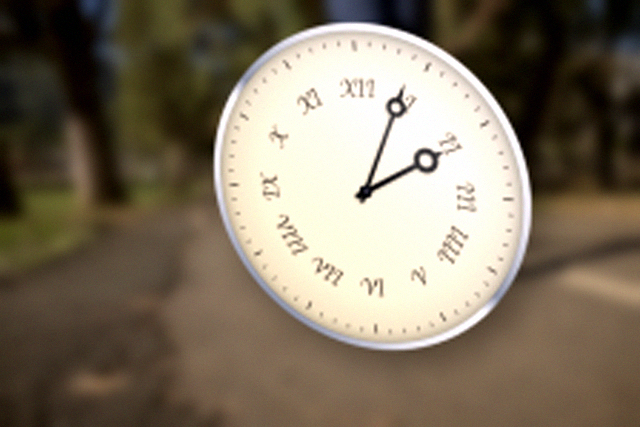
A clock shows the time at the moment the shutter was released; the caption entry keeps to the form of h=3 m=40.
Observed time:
h=2 m=4
